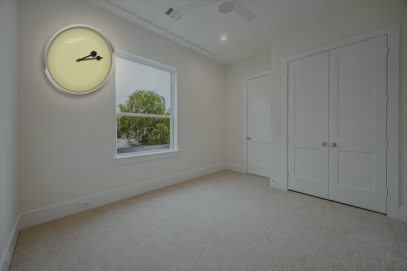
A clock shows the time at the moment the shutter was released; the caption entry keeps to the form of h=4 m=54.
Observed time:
h=2 m=14
